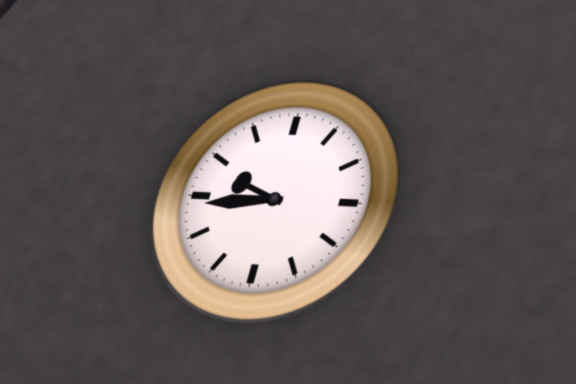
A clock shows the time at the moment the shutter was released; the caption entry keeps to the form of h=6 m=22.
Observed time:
h=9 m=44
